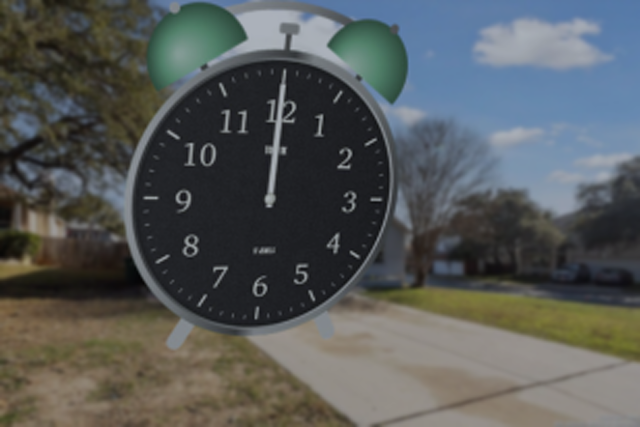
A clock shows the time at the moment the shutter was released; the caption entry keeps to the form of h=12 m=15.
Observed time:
h=12 m=0
